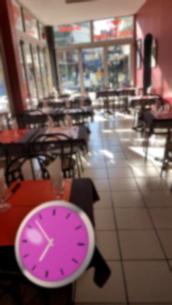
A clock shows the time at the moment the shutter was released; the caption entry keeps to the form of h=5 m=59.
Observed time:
h=6 m=53
